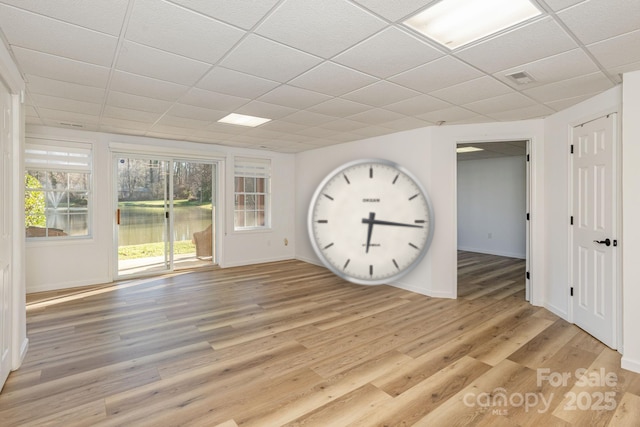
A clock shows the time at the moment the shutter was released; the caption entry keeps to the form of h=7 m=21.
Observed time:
h=6 m=16
